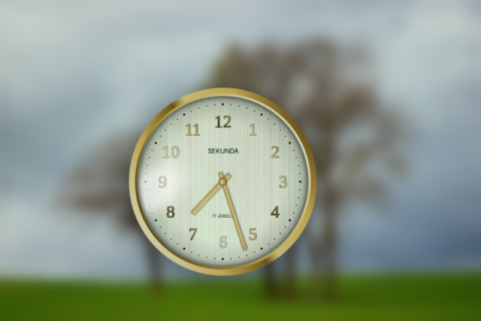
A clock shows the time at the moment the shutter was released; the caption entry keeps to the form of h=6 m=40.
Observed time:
h=7 m=27
